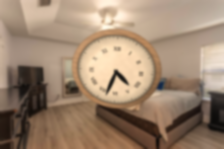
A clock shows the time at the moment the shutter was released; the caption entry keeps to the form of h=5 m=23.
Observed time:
h=4 m=33
